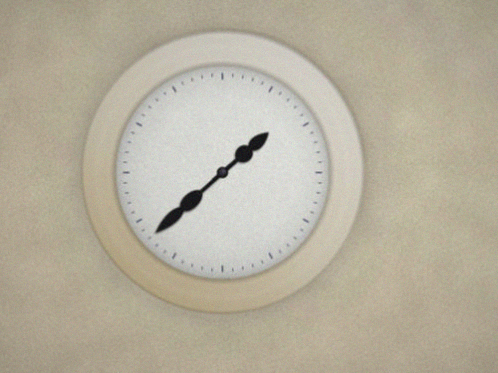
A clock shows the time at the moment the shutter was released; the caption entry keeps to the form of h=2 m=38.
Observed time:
h=1 m=38
